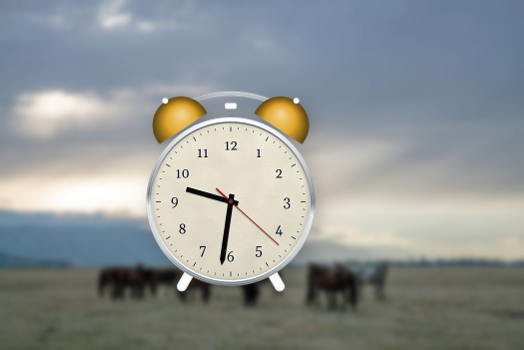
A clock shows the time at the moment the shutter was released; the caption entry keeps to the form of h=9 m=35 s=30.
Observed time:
h=9 m=31 s=22
